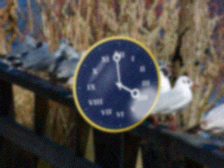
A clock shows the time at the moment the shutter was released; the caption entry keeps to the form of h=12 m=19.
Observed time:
h=3 m=59
